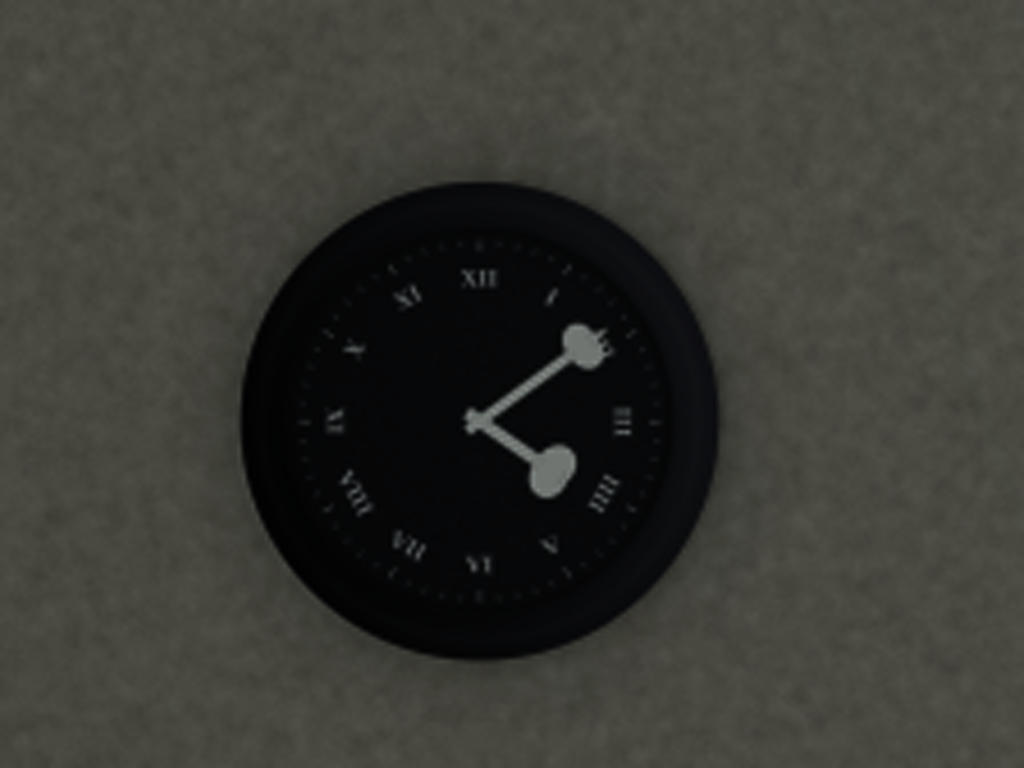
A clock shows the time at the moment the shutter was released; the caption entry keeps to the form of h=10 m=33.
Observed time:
h=4 m=9
